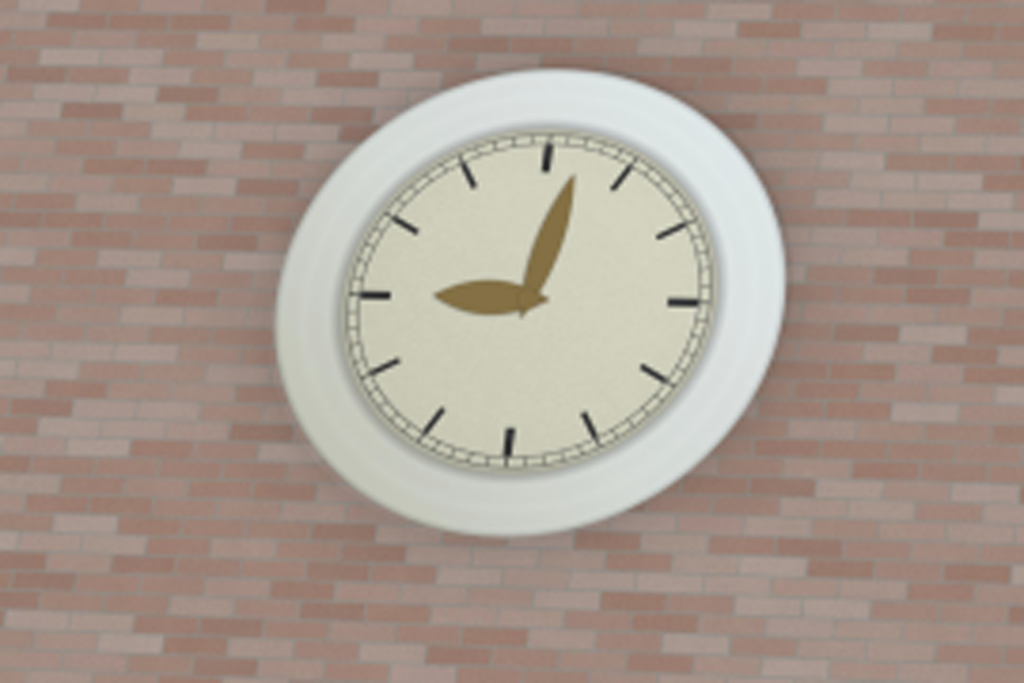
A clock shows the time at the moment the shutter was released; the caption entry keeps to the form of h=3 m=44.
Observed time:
h=9 m=2
